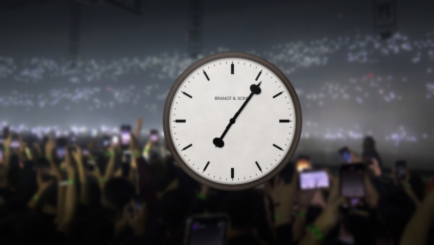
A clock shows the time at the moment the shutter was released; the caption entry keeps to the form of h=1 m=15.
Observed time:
h=7 m=6
